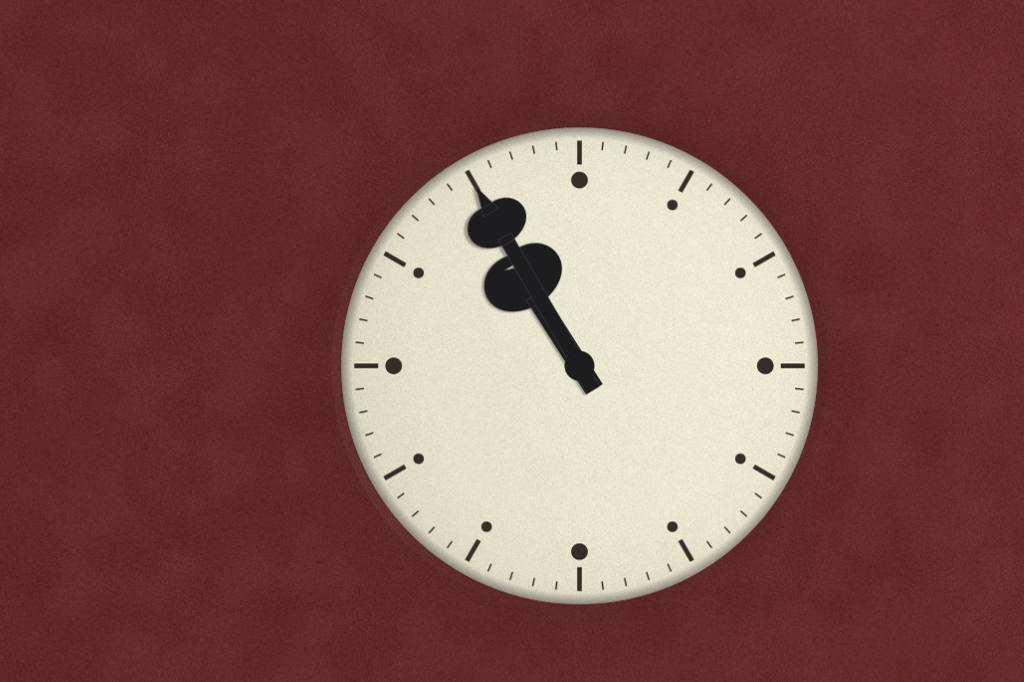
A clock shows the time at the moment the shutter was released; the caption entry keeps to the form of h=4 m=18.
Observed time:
h=10 m=55
